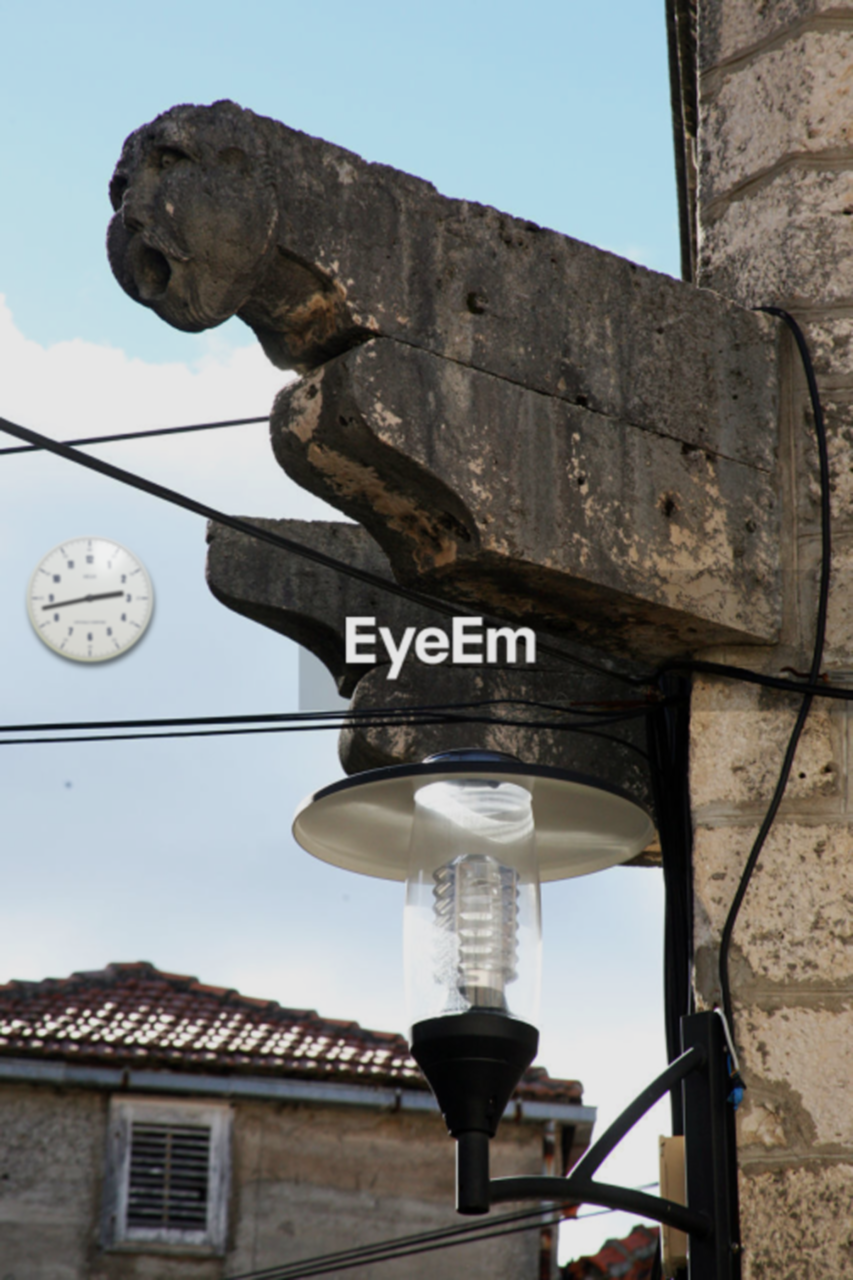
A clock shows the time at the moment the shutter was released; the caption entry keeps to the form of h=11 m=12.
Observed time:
h=2 m=43
